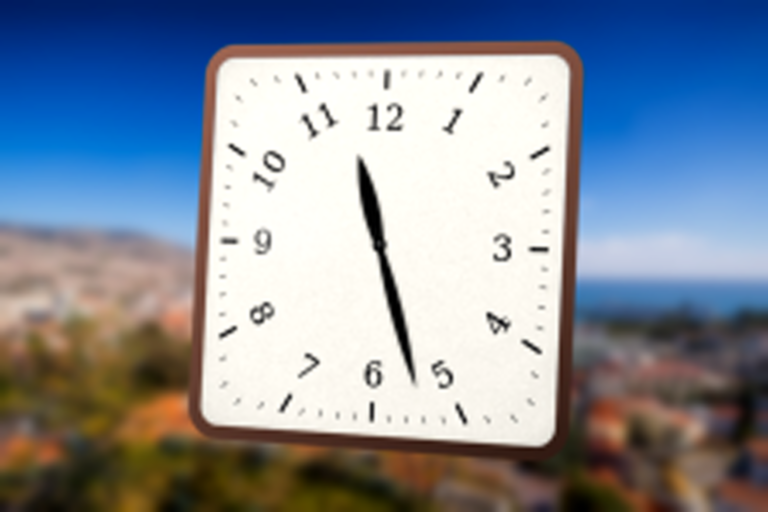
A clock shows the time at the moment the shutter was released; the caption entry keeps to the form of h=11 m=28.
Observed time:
h=11 m=27
